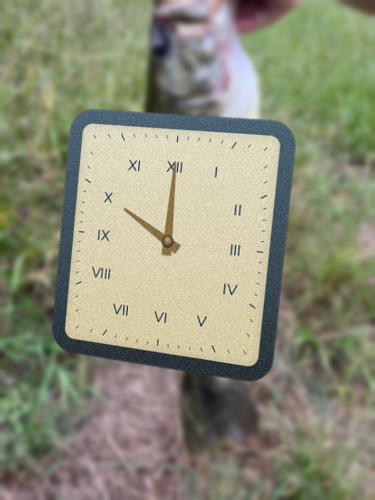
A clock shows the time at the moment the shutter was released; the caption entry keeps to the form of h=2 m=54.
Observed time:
h=10 m=0
